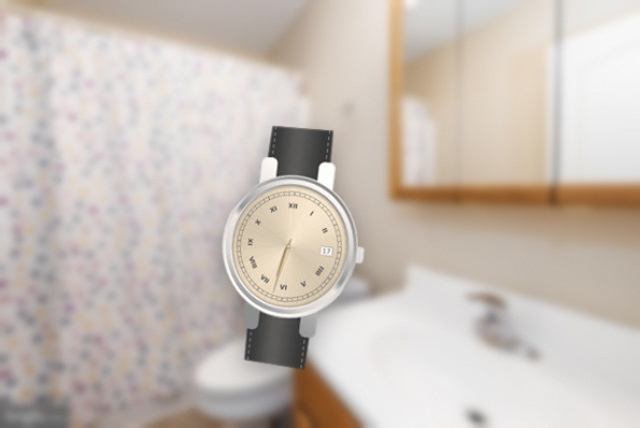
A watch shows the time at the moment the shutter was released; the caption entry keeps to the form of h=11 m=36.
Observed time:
h=6 m=32
